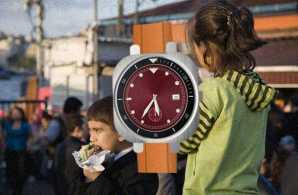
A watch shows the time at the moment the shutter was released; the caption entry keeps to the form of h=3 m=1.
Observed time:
h=5 m=36
